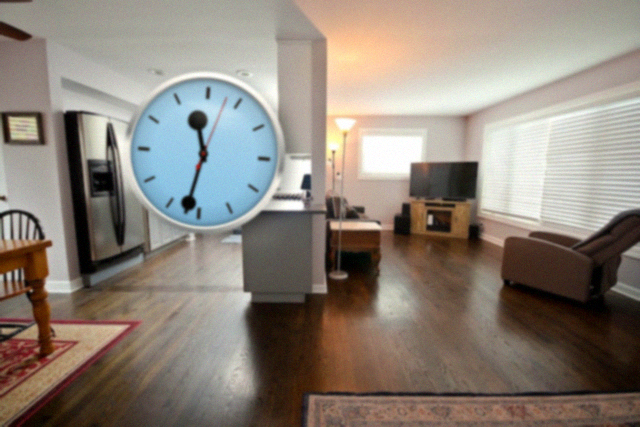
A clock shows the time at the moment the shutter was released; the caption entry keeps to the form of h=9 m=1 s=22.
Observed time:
h=11 m=32 s=3
